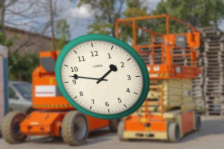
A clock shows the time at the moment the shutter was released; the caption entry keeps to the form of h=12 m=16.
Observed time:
h=1 m=47
